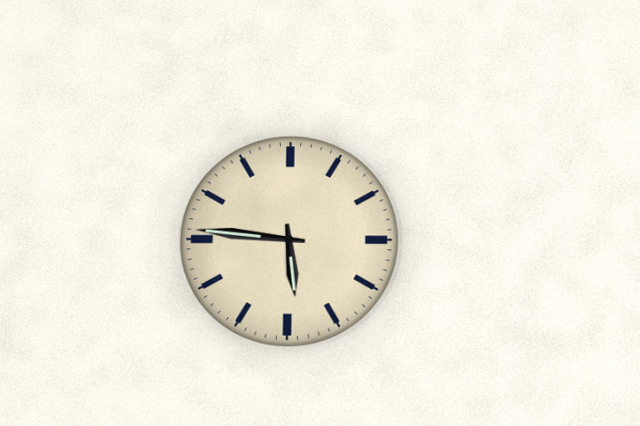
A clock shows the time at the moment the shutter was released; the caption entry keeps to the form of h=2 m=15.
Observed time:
h=5 m=46
